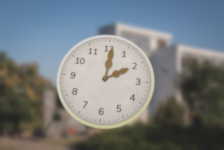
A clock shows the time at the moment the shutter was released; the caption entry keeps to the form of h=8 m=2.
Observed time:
h=2 m=1
